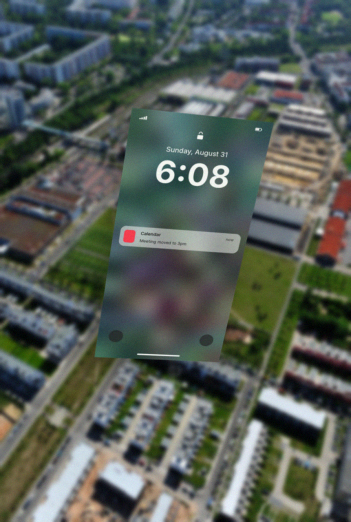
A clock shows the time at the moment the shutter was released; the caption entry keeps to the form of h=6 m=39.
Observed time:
h=6 m=8
